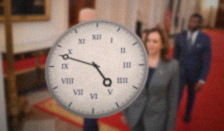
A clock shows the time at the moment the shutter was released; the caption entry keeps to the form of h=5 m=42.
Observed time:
h=4 m=48
